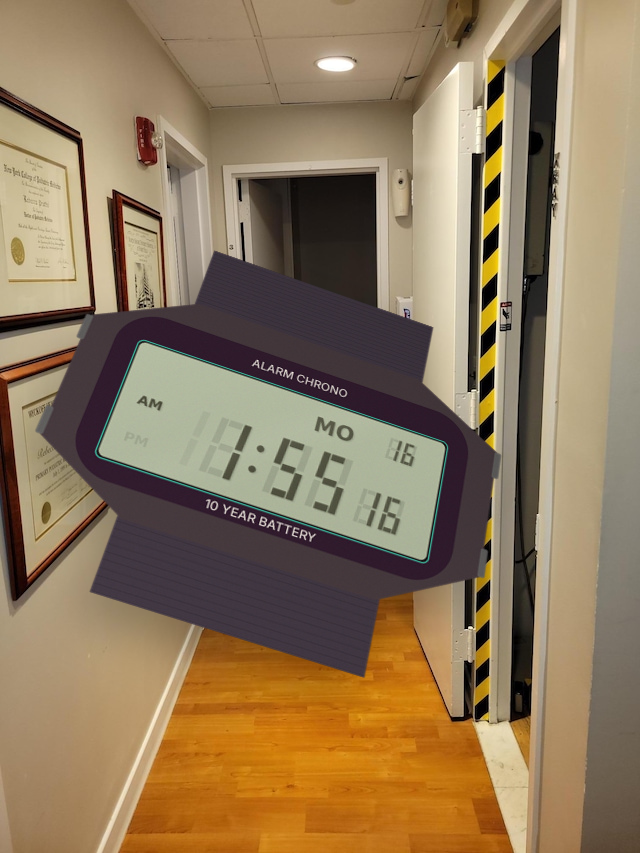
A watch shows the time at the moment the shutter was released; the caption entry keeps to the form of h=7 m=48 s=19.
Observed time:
h=1 m=55 s=16
